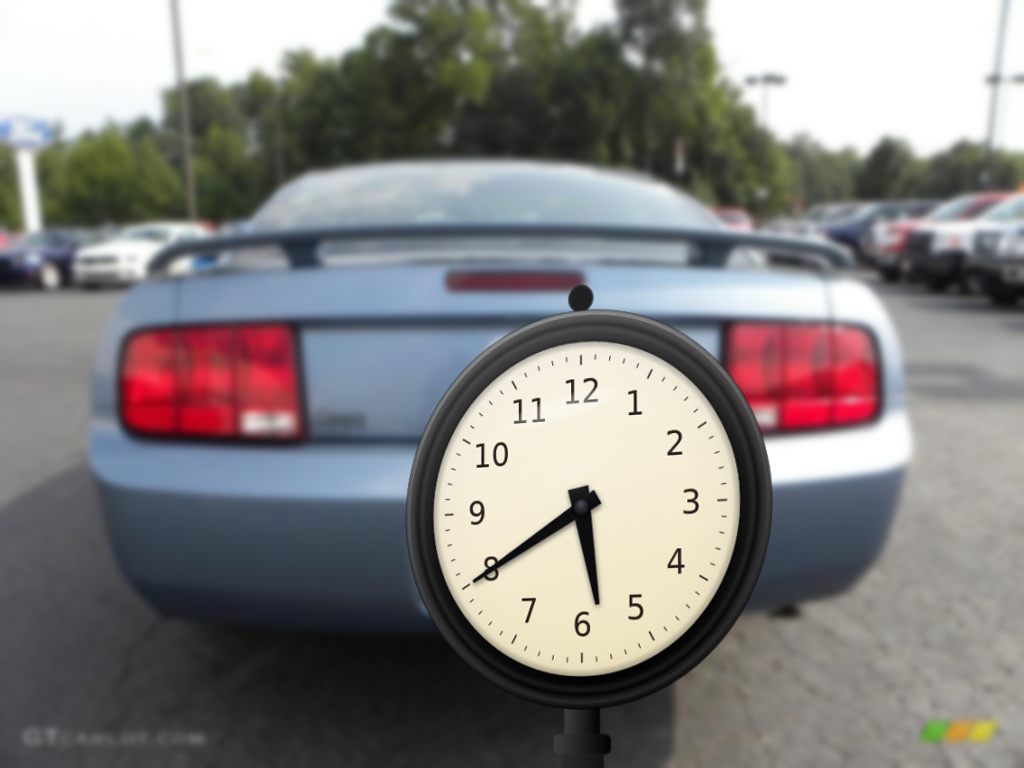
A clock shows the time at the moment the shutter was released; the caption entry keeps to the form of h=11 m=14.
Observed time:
h=5 m=40
